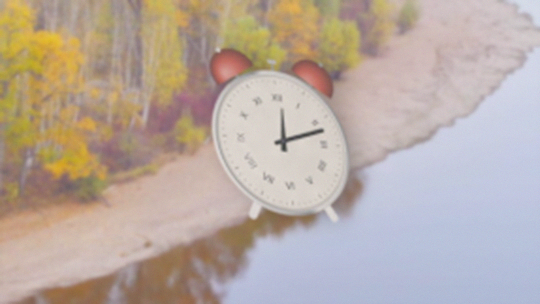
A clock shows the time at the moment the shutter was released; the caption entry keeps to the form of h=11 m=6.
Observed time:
h=12 m=12
